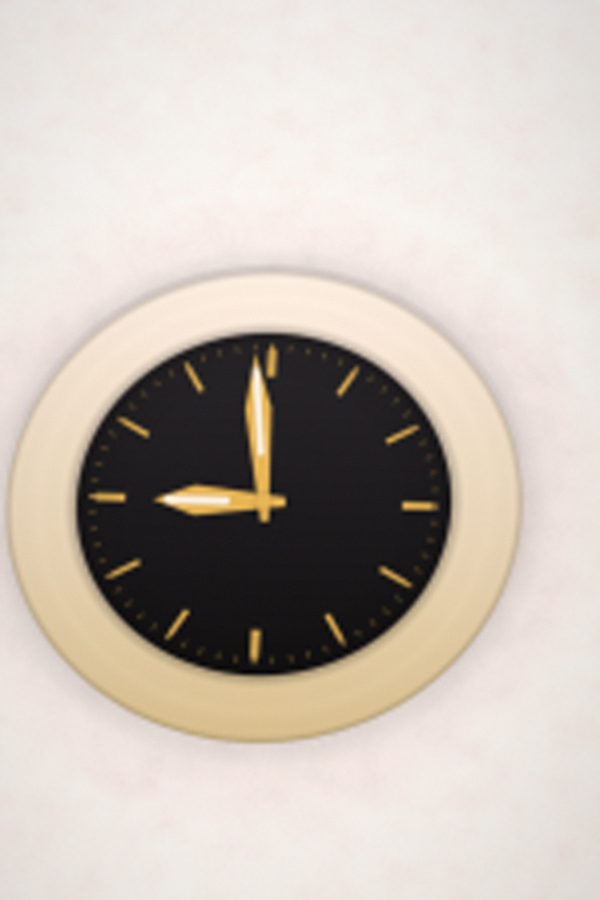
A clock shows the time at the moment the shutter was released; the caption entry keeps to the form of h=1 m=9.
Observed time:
h=8 m=59
